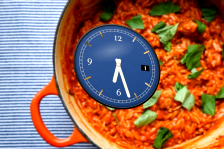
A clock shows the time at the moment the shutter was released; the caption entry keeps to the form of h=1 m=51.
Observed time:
h=6 m=27
